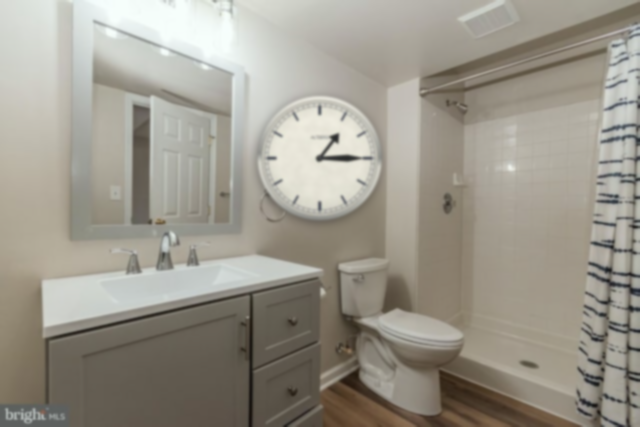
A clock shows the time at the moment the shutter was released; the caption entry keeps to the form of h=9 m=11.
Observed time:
h=1 m=15
